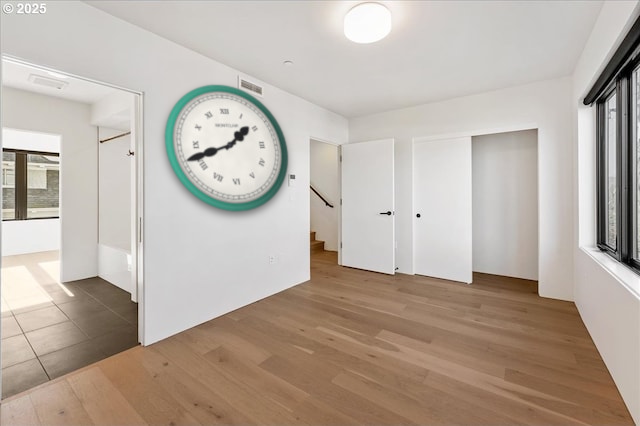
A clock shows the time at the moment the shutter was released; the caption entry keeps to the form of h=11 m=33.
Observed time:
h=1 m=42
